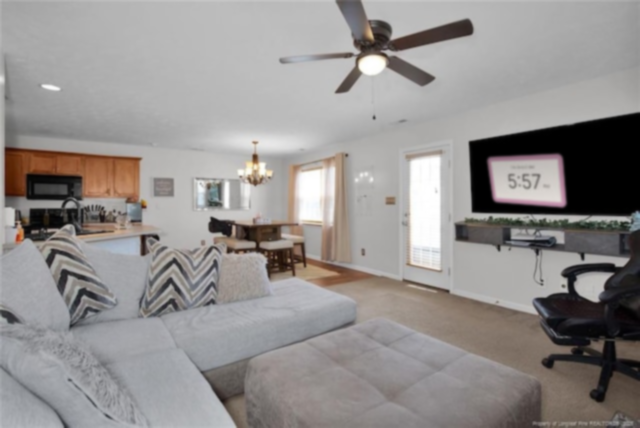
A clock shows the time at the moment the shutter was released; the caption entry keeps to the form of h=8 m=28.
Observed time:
h=5 m=57
